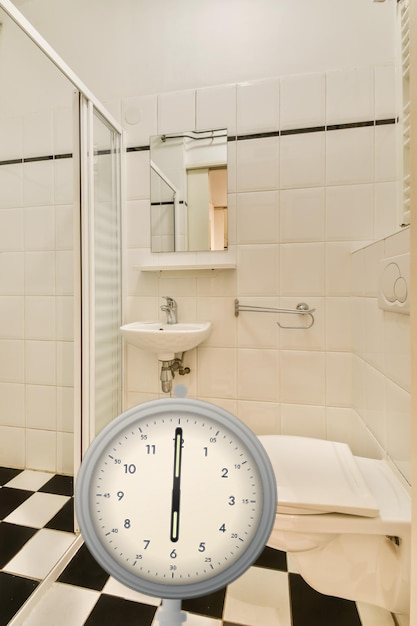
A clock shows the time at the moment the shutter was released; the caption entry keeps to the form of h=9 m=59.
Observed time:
h=6 m=0
